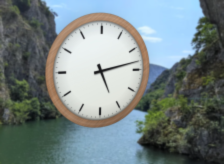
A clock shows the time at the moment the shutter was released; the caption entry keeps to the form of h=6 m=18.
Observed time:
h=5 m=13
